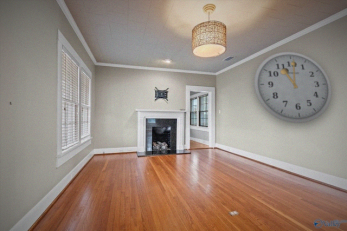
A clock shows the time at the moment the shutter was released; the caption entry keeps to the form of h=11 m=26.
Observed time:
h=11 m=1
